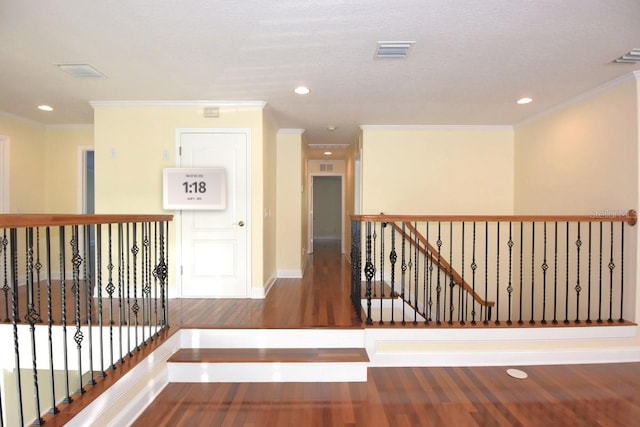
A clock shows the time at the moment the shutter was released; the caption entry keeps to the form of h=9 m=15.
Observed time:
h=1 m=18
